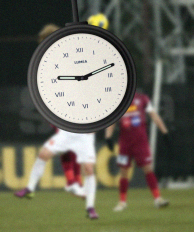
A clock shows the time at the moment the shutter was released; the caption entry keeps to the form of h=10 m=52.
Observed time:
h=9 m=12
